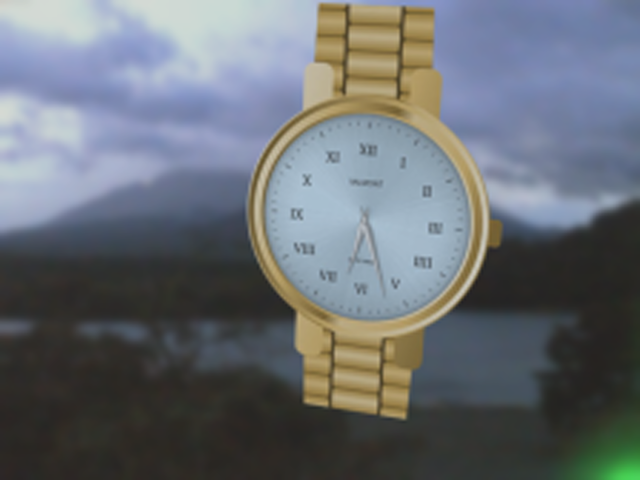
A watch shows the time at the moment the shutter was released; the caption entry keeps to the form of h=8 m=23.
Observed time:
h=6 m=27
